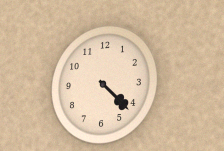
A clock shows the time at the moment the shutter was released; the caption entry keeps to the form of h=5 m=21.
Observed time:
h=4 m=22
